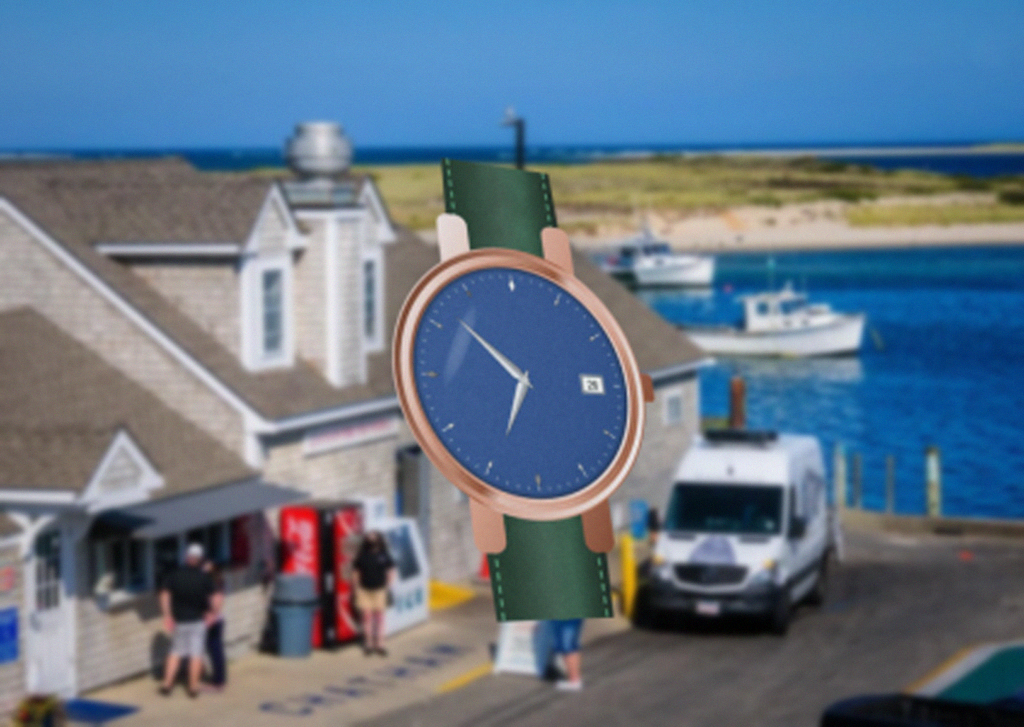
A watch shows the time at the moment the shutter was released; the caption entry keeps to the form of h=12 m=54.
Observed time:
h=6 m=52
